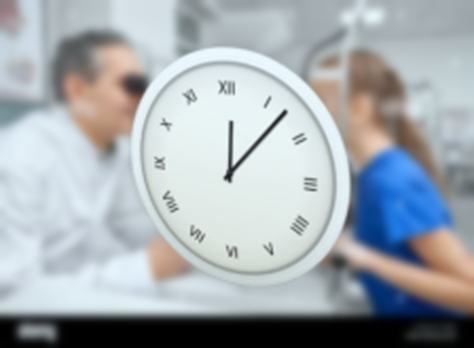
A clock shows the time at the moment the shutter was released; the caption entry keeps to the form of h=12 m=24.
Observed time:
h=12 m=7
